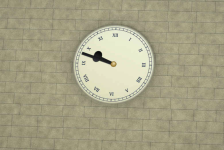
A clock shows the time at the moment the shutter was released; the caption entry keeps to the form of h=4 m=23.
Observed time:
h=9 m=48
